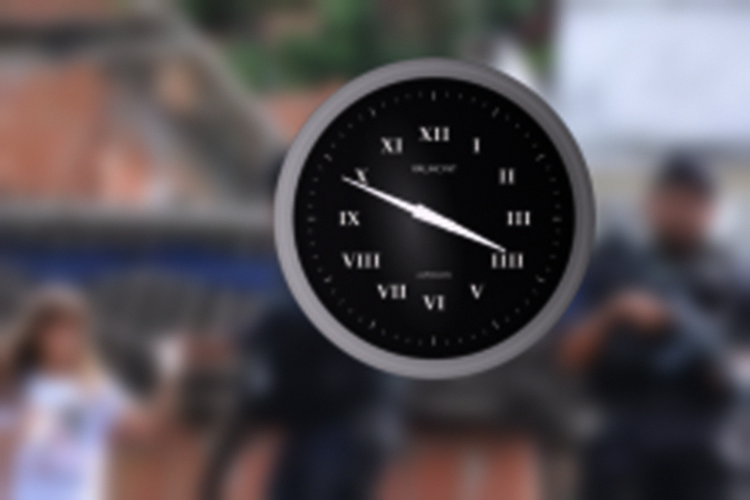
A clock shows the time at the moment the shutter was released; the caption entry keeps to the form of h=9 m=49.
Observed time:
h=3 m=49
